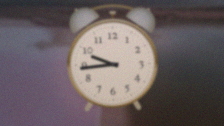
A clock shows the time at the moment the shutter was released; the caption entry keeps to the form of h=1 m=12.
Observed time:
h=9 m=44
